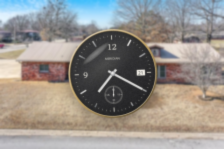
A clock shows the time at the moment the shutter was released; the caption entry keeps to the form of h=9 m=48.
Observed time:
h=7 m=20
